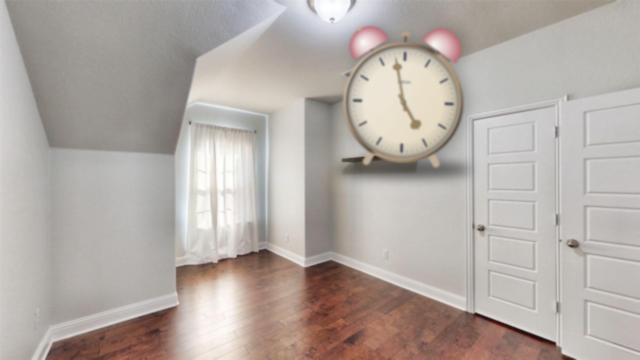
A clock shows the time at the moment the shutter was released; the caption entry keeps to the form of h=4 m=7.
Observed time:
h=4 m=58
